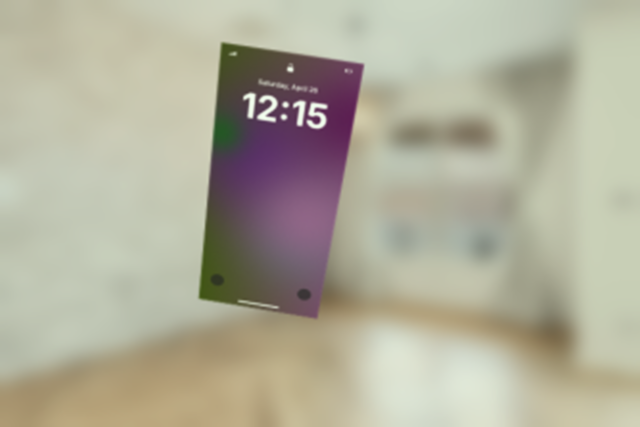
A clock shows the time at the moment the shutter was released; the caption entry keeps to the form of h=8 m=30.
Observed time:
h=12 m=15
